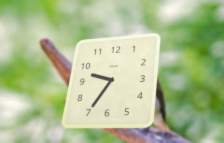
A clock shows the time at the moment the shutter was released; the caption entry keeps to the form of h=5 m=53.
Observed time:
h=9 m=35
